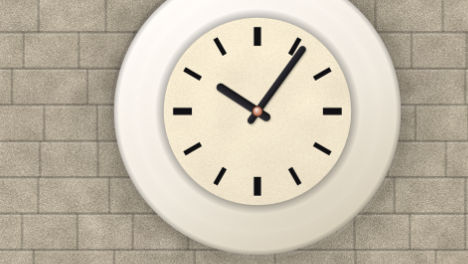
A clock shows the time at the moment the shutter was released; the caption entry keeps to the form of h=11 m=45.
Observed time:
h=10 m=6
